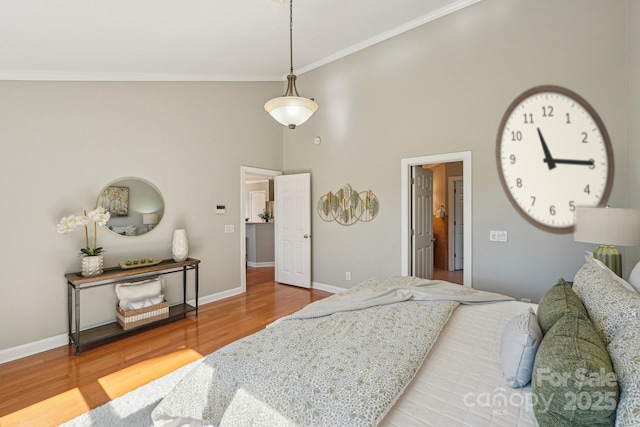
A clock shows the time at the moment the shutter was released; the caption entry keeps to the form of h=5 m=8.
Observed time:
h=11 m=15
